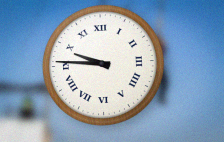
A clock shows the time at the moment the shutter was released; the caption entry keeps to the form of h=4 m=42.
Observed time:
h=9 m=46
